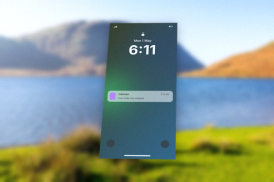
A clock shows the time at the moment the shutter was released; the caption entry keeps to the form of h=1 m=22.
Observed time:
h=6 m=11
